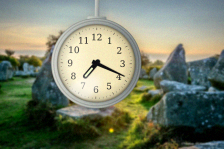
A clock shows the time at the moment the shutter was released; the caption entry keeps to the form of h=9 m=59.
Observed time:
h=7 m=19
